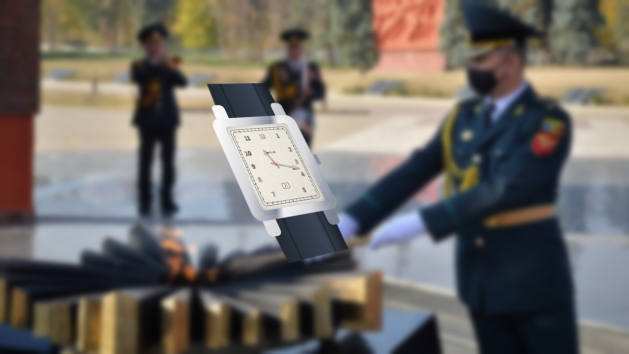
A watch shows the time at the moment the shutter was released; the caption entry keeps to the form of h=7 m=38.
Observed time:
h=11 m=18
